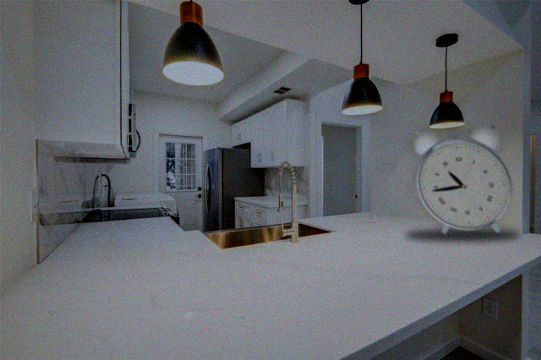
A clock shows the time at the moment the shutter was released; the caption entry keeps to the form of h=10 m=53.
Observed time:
h=10 m=44
